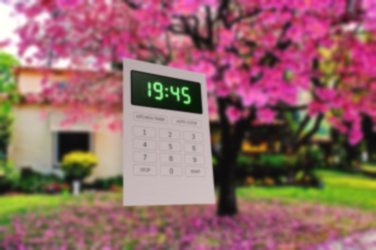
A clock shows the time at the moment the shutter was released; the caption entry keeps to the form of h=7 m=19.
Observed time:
h=19 m=45
